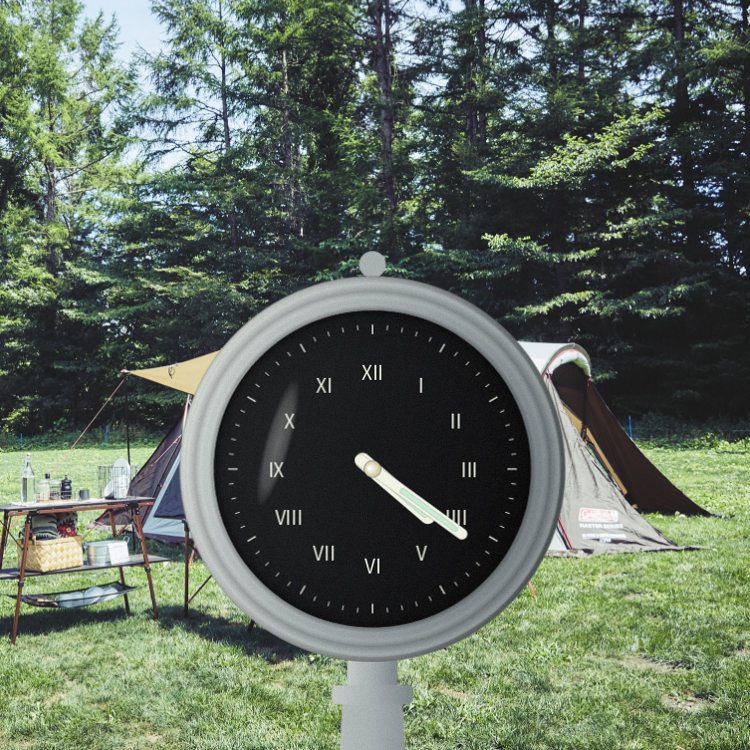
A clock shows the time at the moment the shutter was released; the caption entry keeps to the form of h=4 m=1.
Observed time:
h=4 m=21
